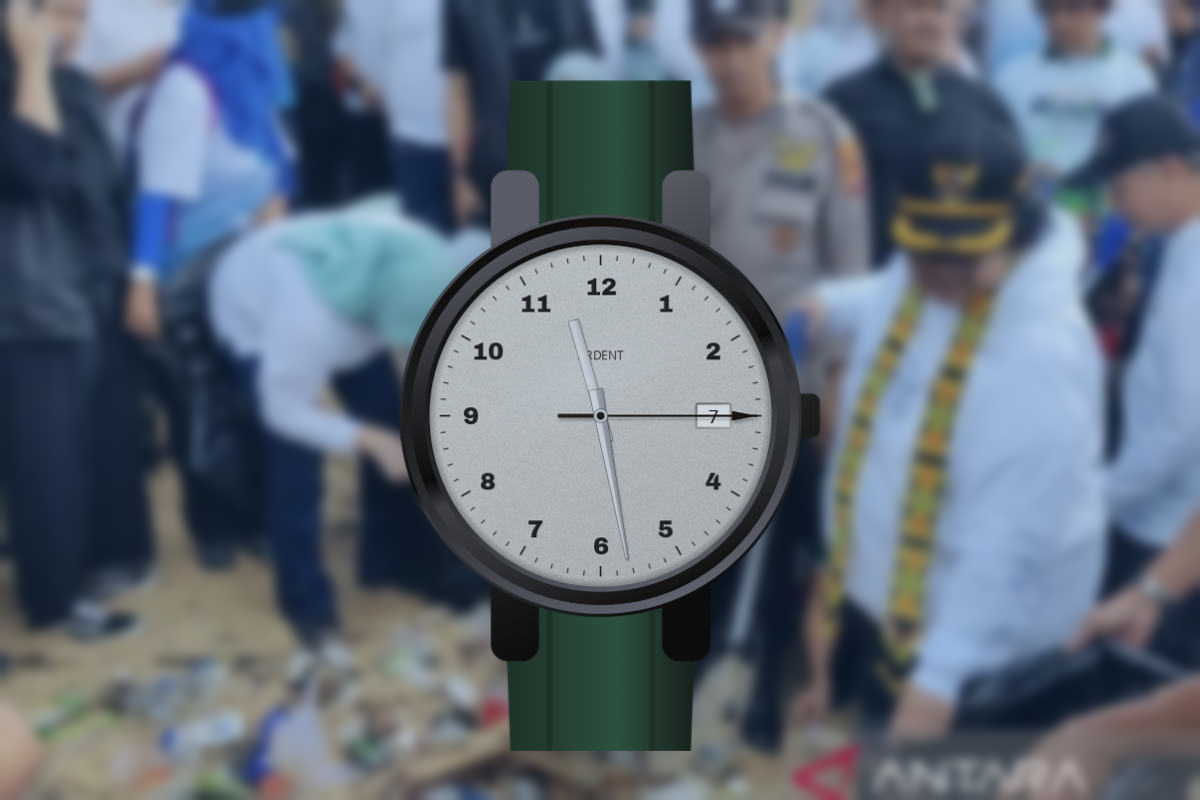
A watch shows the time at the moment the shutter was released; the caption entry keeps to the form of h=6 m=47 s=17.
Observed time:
h=11 m=28 s=15
